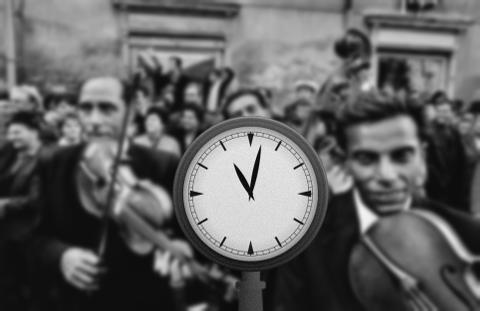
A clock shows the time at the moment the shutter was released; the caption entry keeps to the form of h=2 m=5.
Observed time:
h=11 m=2
